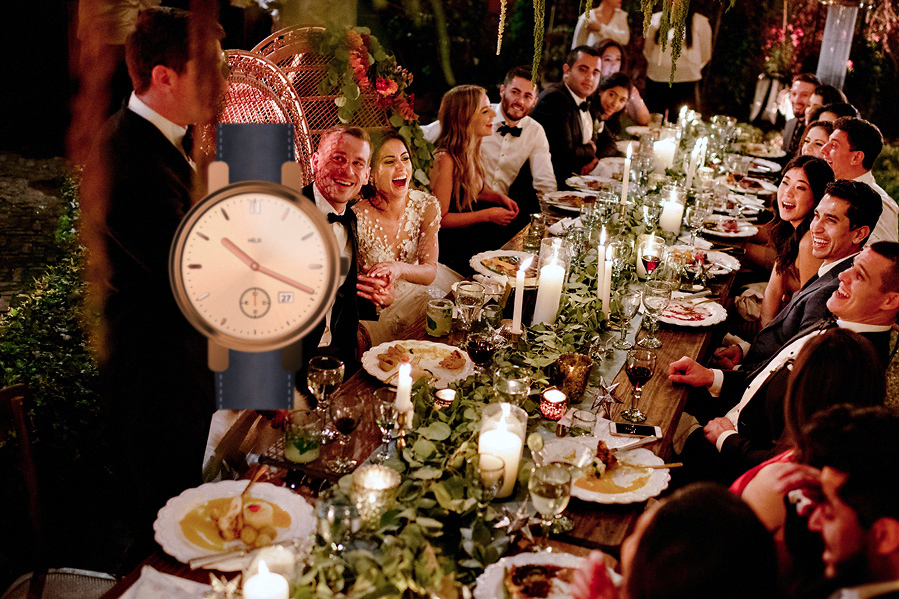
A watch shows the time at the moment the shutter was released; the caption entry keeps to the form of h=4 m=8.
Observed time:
h=10 m=19
